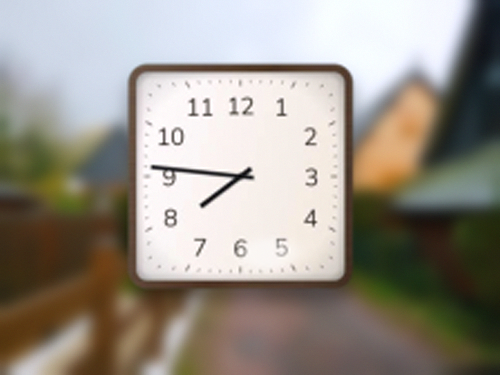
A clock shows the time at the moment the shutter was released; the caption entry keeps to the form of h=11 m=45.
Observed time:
h=7 m=46
